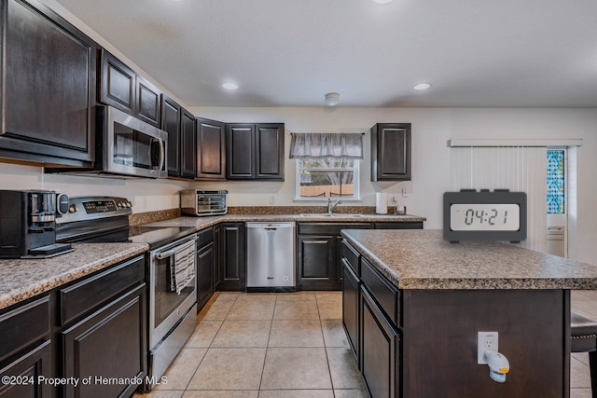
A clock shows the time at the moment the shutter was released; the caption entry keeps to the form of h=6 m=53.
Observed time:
h=4 m=21
